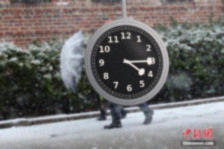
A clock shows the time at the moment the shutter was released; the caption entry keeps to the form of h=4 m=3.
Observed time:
h=4 m=15
